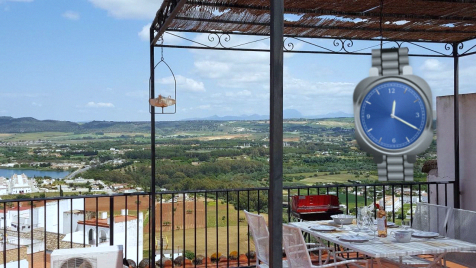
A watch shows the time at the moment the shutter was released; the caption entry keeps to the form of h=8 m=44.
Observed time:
h=12 m=20
